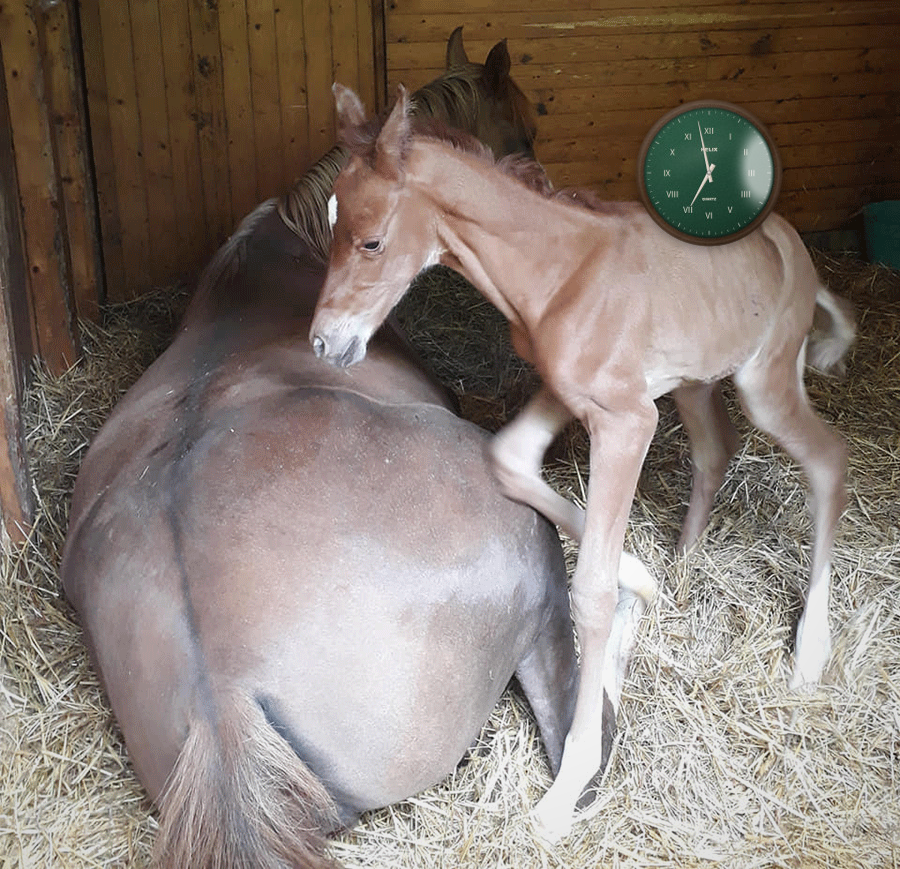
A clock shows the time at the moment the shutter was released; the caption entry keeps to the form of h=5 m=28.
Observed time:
h=6 m=58
